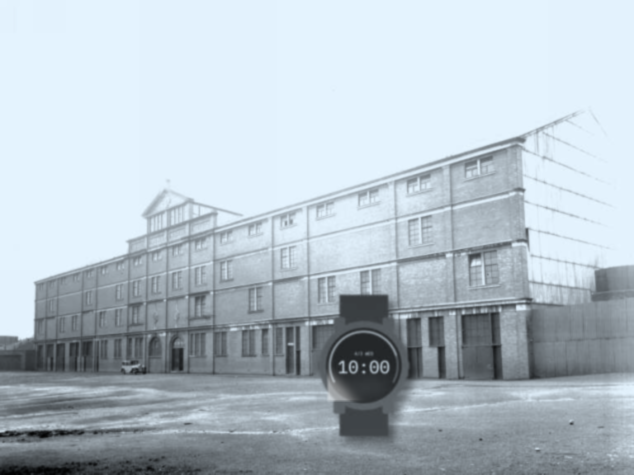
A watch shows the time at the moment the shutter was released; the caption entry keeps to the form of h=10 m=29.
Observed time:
h=10 m=0
